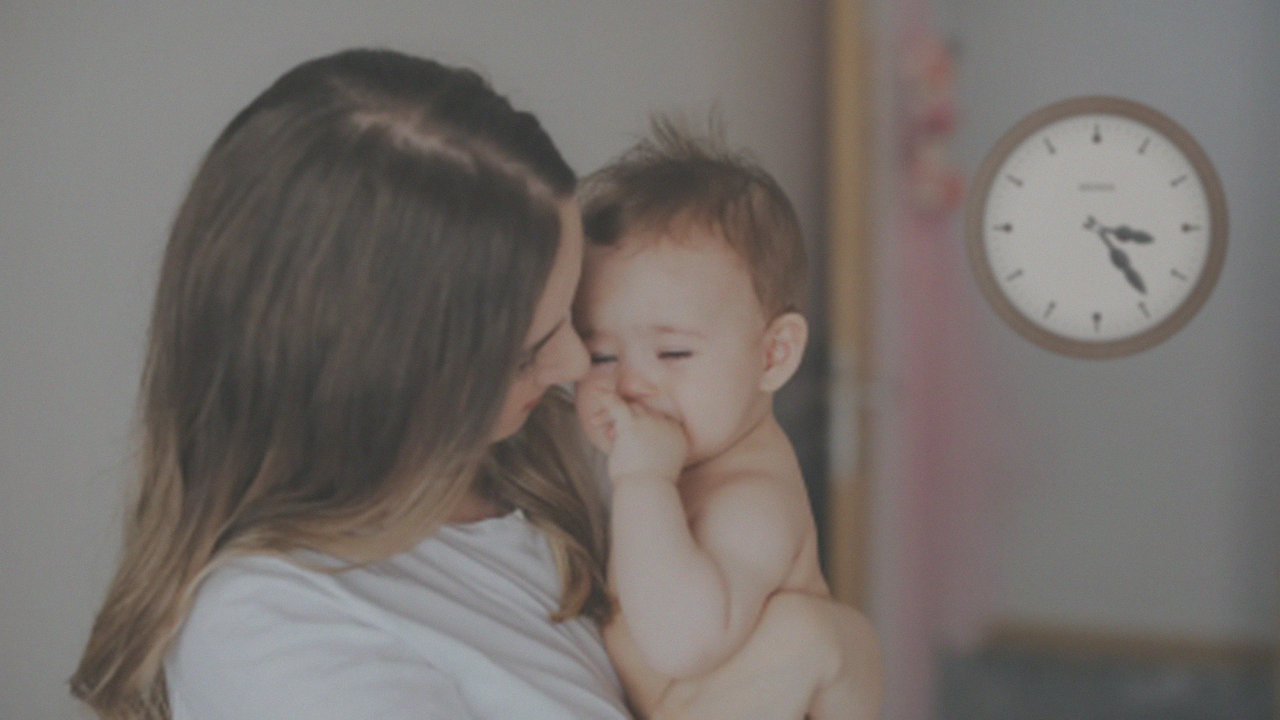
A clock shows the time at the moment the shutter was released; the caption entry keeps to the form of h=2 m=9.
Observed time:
h=3 m=24
